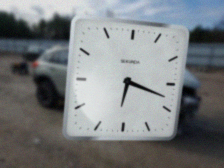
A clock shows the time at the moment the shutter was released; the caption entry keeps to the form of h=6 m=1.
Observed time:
h=6 m=18
